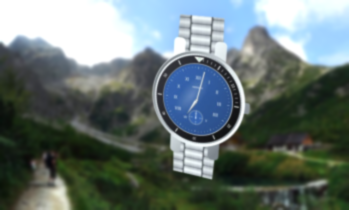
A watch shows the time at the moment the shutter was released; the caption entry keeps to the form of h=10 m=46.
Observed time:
h=7 m=2
